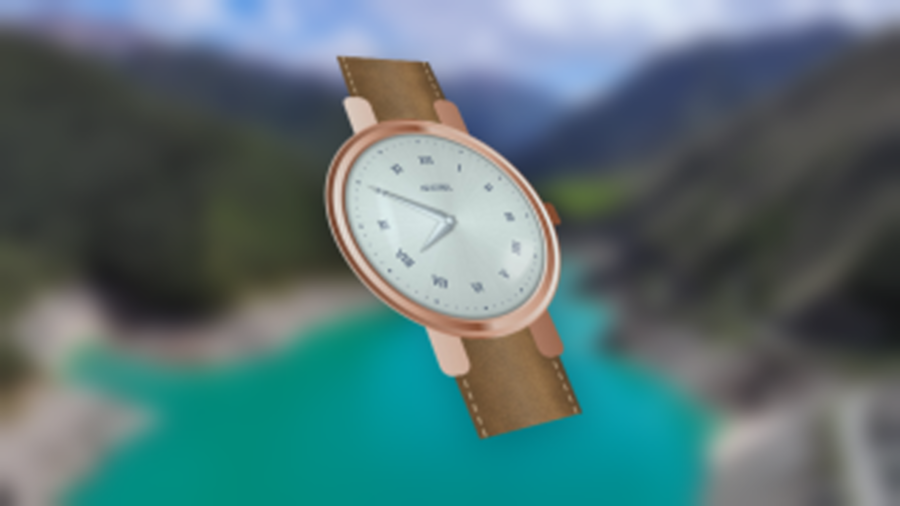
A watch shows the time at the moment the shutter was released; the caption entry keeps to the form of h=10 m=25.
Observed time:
h=7 m=50
